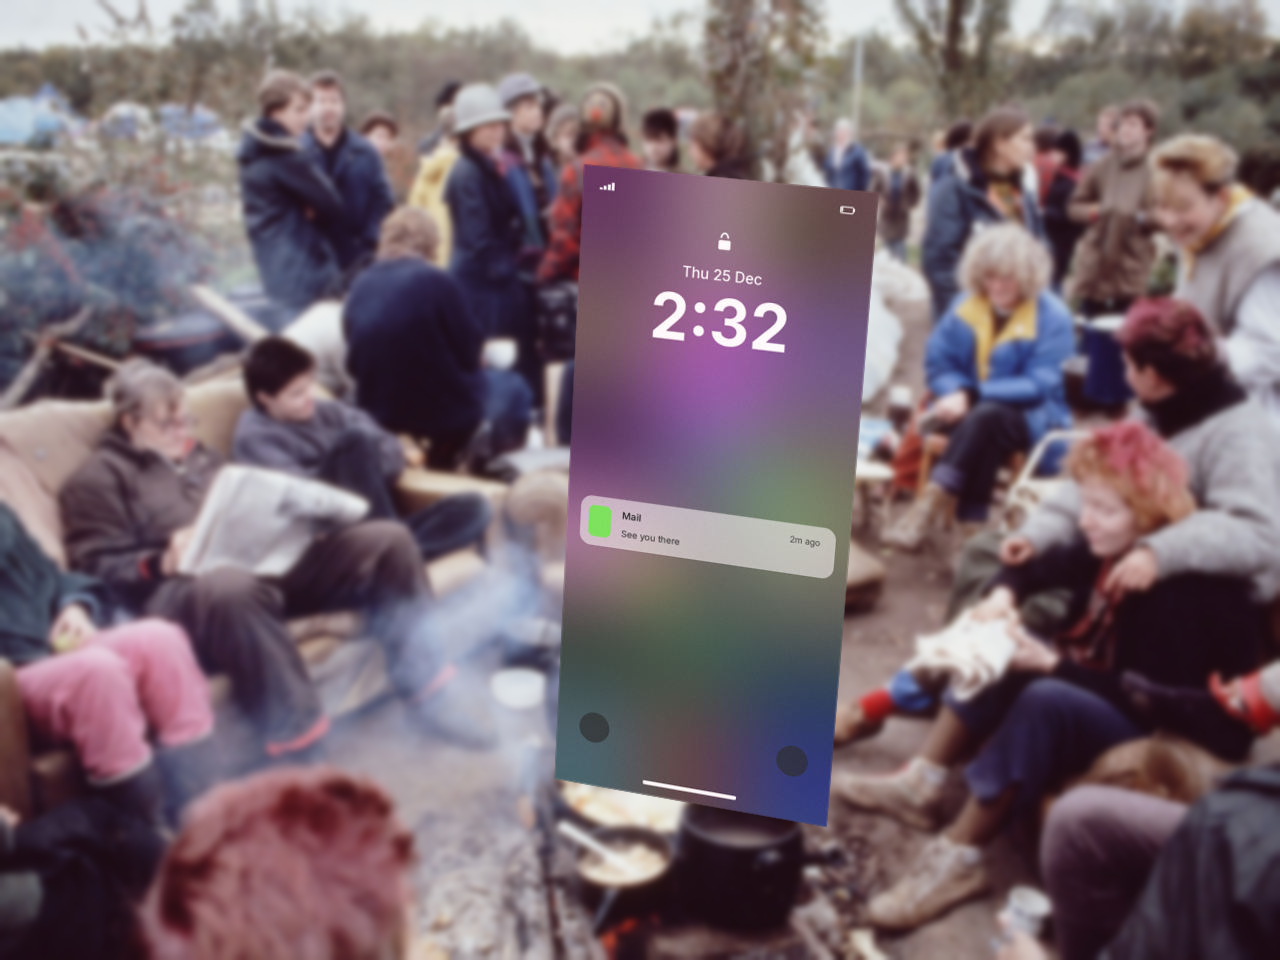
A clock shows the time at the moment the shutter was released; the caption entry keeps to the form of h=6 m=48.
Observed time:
h=2 m=32
